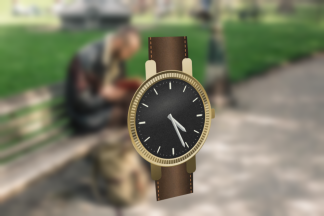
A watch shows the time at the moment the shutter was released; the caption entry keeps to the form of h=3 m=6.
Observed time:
h=4 m=26
